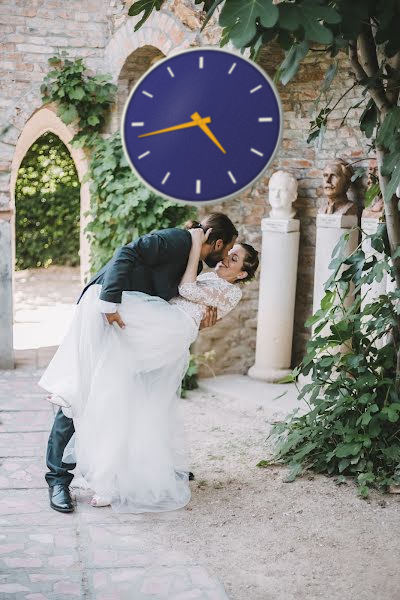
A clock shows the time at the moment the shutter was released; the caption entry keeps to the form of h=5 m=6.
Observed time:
h=4 m=43
